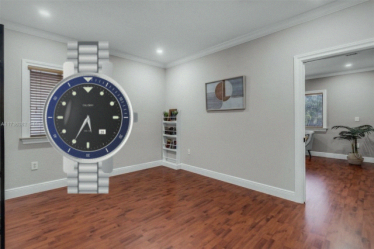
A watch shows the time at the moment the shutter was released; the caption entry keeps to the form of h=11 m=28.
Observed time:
h=5 m=35
